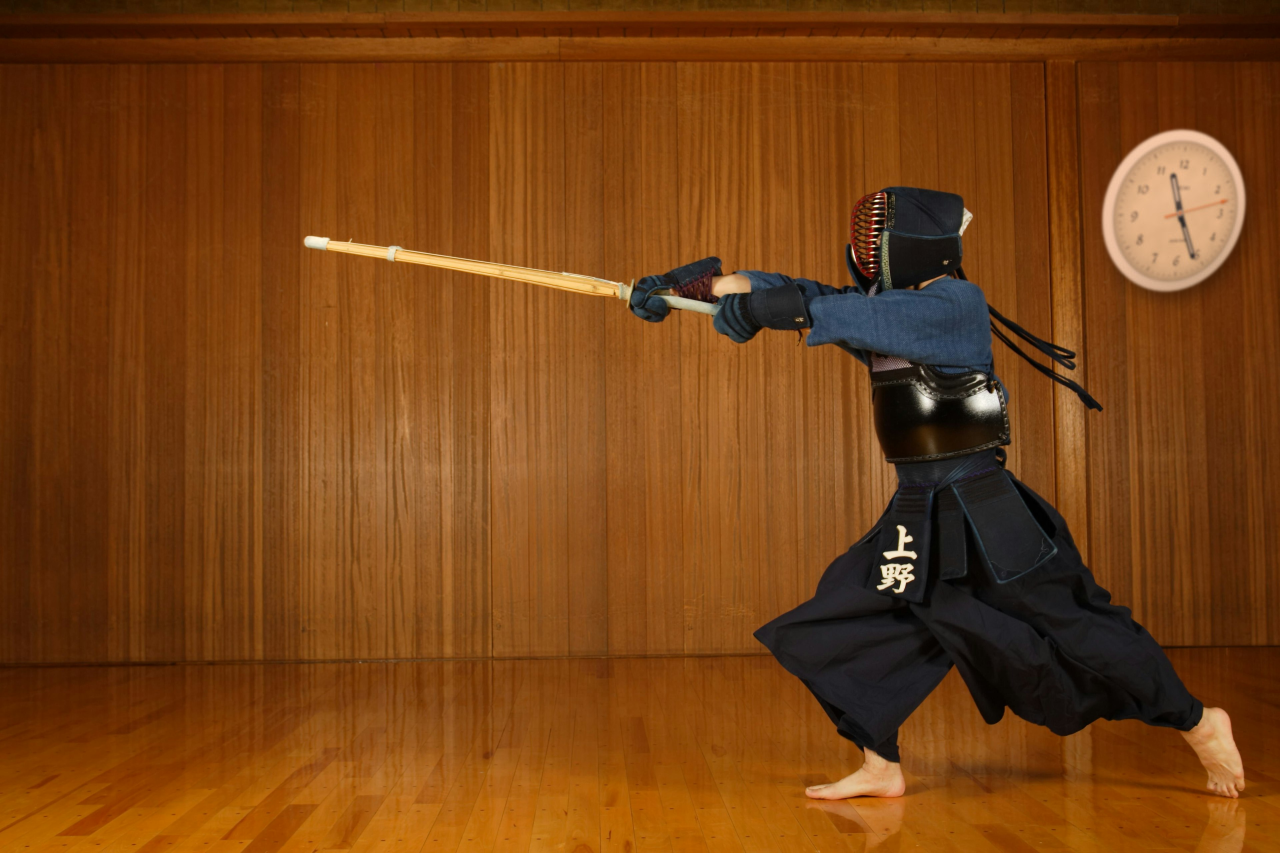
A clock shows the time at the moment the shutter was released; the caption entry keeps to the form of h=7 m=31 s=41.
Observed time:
h=11 m=26 s=13
